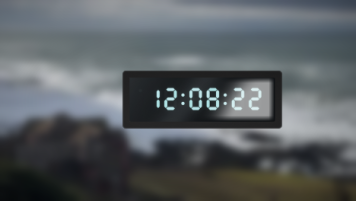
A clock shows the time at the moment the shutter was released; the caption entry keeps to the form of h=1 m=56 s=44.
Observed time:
h=12 m=8 s=22
